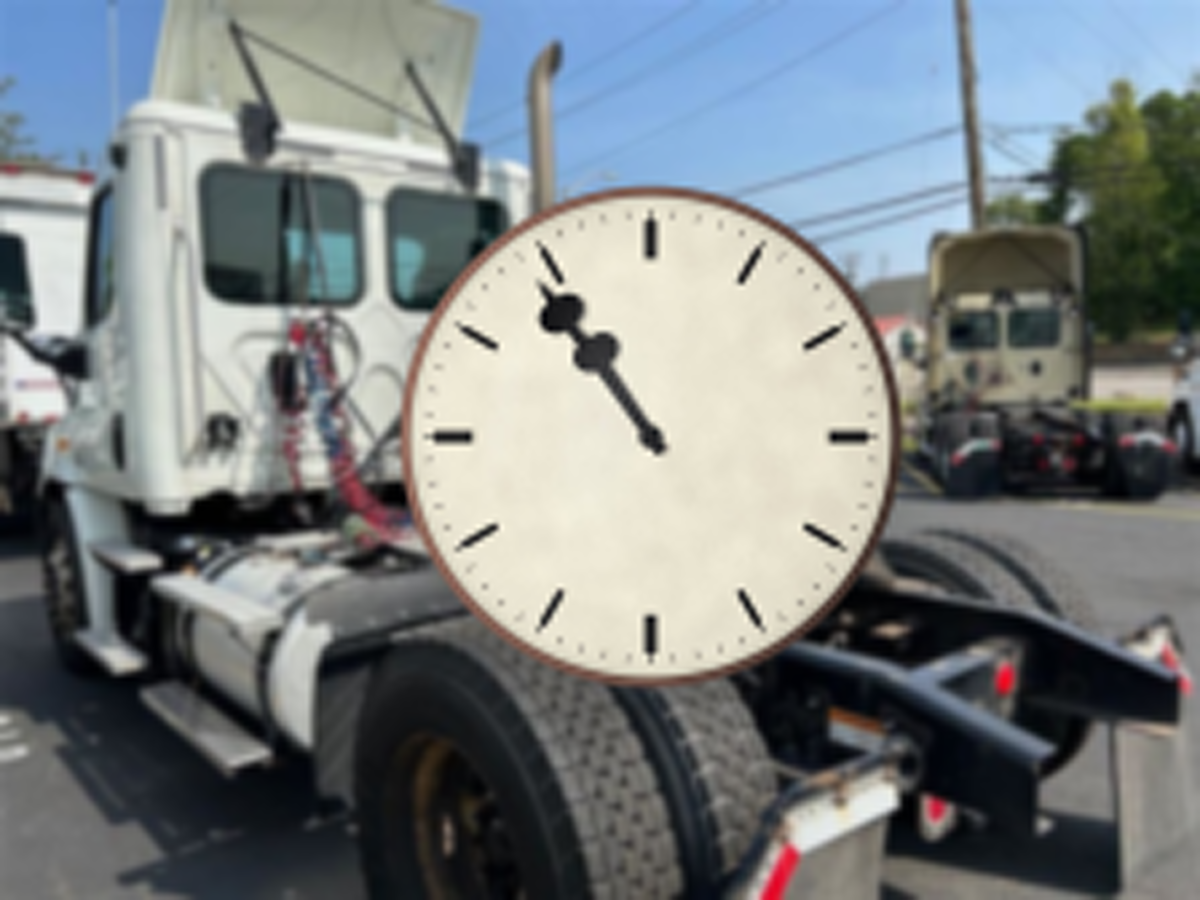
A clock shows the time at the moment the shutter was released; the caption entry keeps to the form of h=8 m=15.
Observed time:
h=10 m=54
